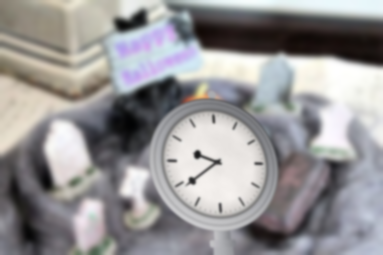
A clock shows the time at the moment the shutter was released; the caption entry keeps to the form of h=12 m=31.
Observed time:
h=9 m=39
